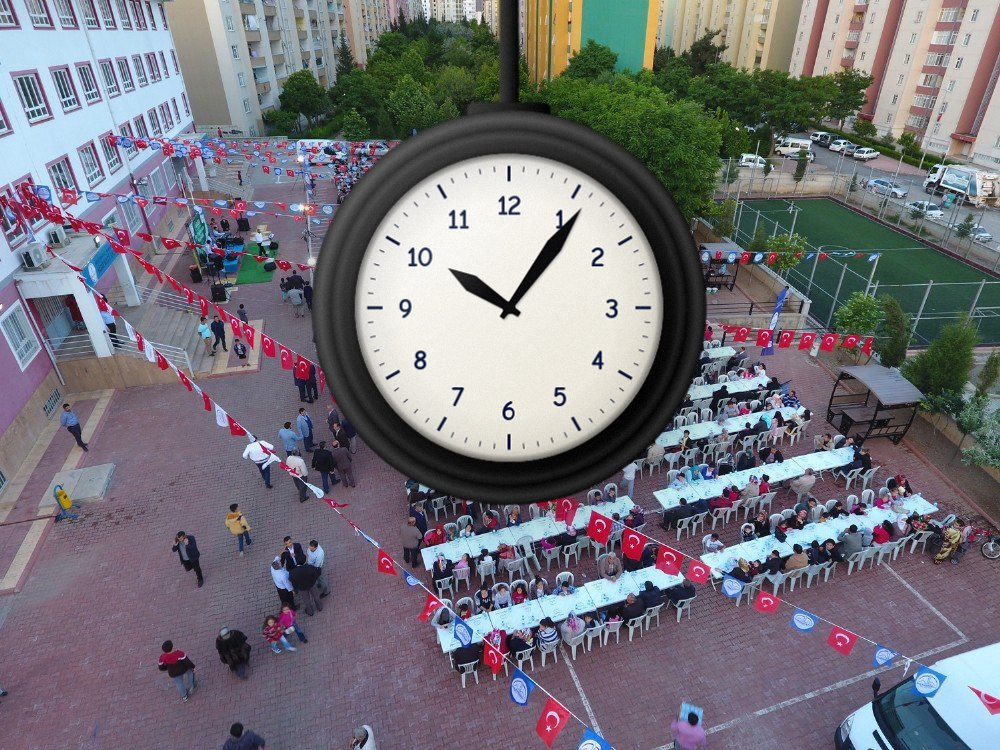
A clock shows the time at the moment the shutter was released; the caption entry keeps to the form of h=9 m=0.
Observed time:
h=10 m=6
